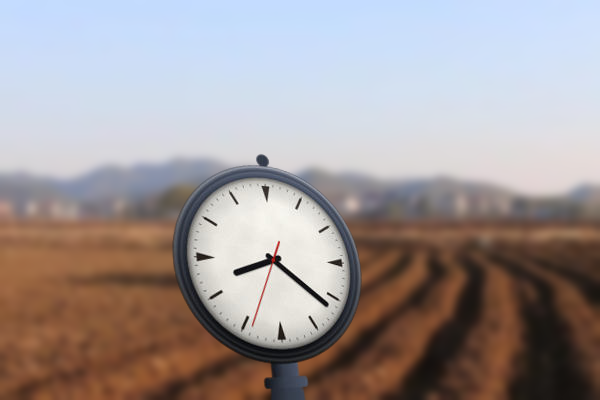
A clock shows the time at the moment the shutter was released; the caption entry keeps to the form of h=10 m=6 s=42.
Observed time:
h=8 m=21 s=34
